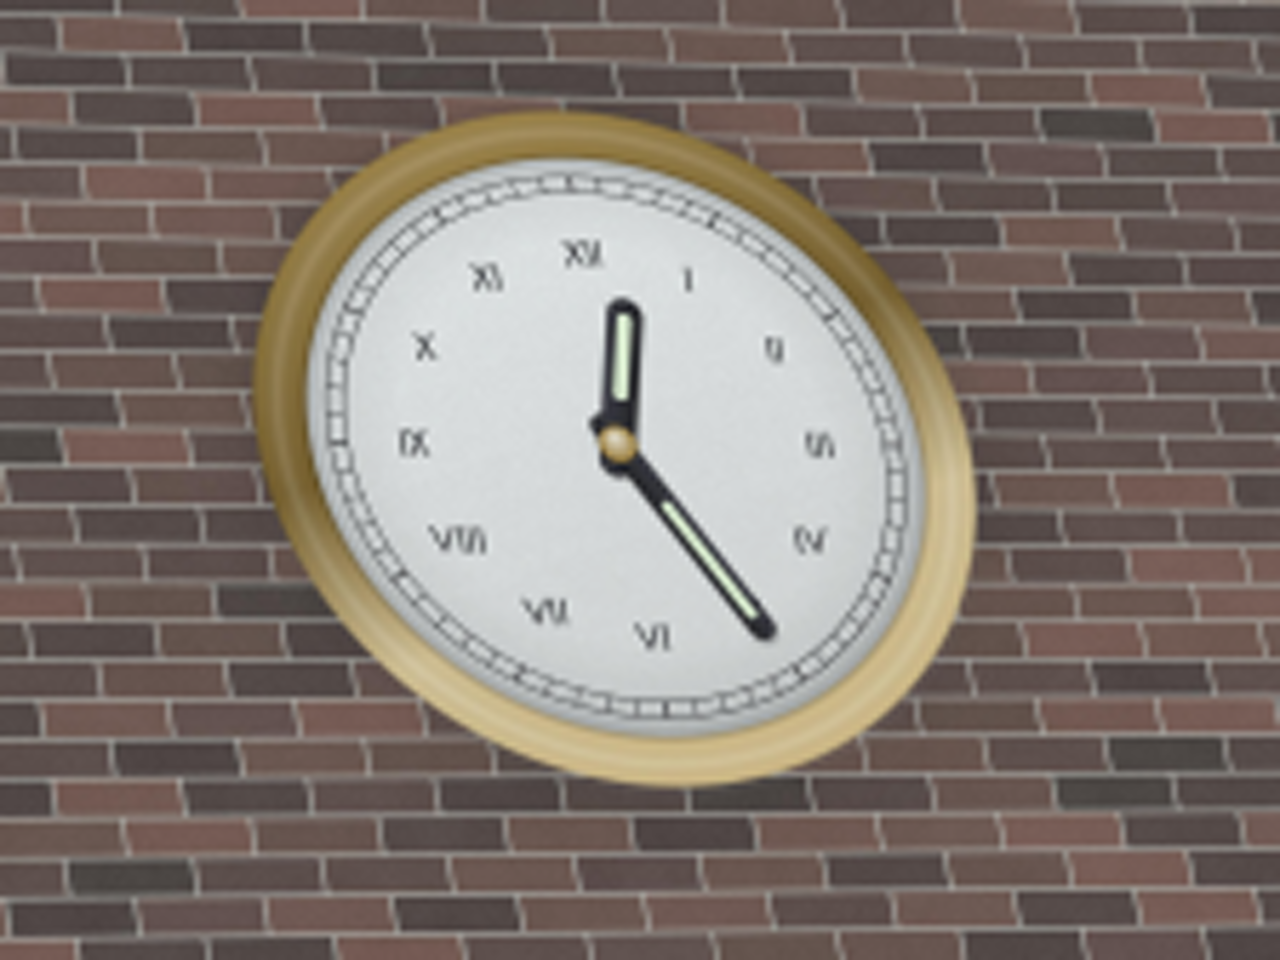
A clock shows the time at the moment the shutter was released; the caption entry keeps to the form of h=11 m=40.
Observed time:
h=12 m=25
